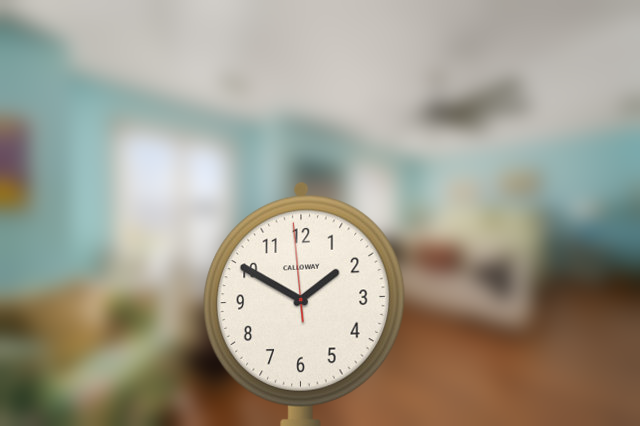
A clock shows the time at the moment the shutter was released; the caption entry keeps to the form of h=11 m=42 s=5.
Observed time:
h=1 m=49 s=59
